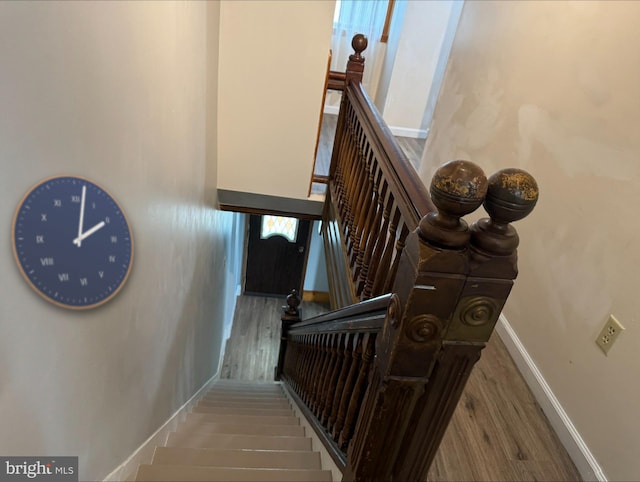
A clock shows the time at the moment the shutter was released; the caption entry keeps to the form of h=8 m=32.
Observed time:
h=2 m=2
